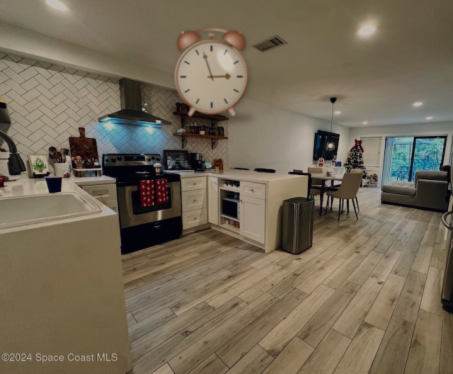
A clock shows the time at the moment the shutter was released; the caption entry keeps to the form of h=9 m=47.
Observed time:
h=2 m=57
